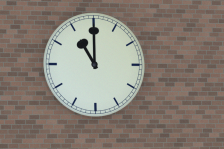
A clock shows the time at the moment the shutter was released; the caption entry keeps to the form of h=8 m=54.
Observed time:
h=11 m=0
